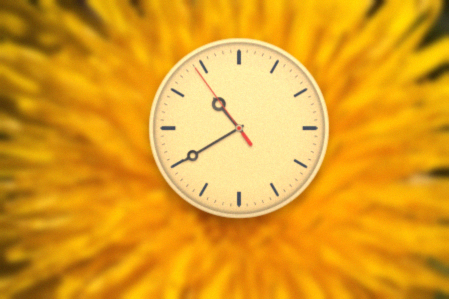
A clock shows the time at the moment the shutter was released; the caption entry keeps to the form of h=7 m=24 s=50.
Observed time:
h=10 m=39 s=54
